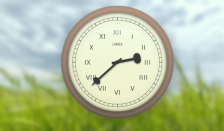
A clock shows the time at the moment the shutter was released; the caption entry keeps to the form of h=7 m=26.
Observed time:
h=2 m=38
